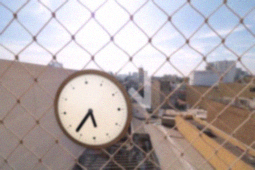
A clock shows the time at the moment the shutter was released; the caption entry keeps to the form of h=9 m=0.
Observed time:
h=5 m=37
